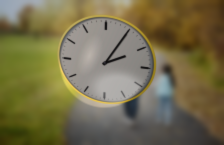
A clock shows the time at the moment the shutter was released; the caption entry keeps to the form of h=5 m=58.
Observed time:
h=2 m=5
